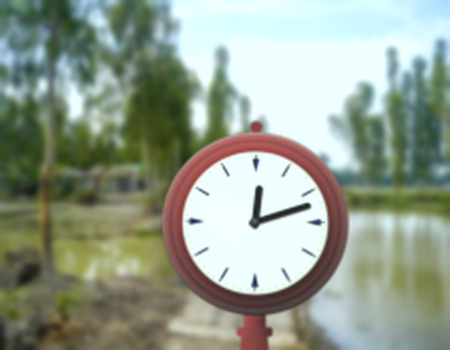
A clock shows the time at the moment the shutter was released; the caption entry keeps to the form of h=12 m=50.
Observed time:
h=12 m=12
